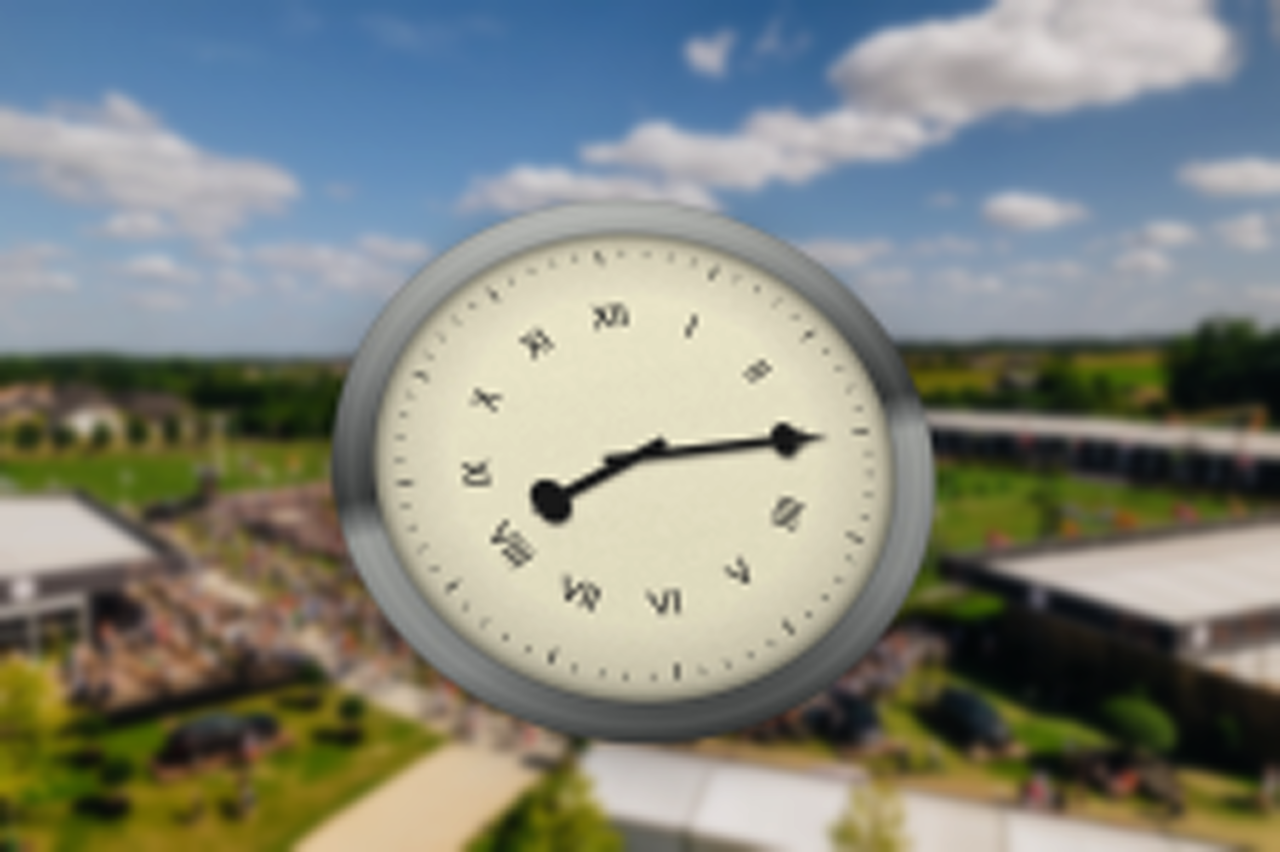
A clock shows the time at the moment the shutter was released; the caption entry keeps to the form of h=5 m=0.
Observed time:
h=8 m=15
